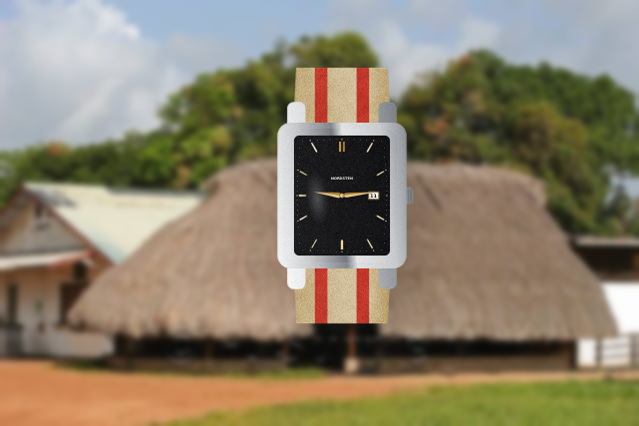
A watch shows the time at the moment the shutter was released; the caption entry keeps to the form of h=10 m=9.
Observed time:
h=9 m=14
